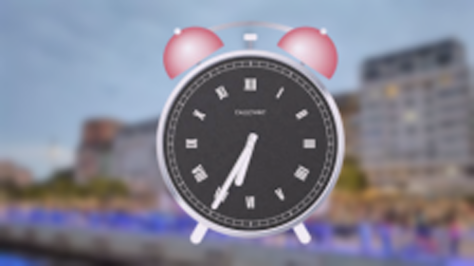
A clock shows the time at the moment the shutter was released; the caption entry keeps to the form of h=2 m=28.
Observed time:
h=6 m=35
